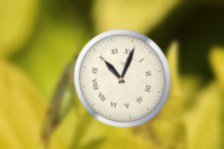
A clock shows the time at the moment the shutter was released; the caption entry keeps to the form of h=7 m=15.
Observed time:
h=10 m=1
